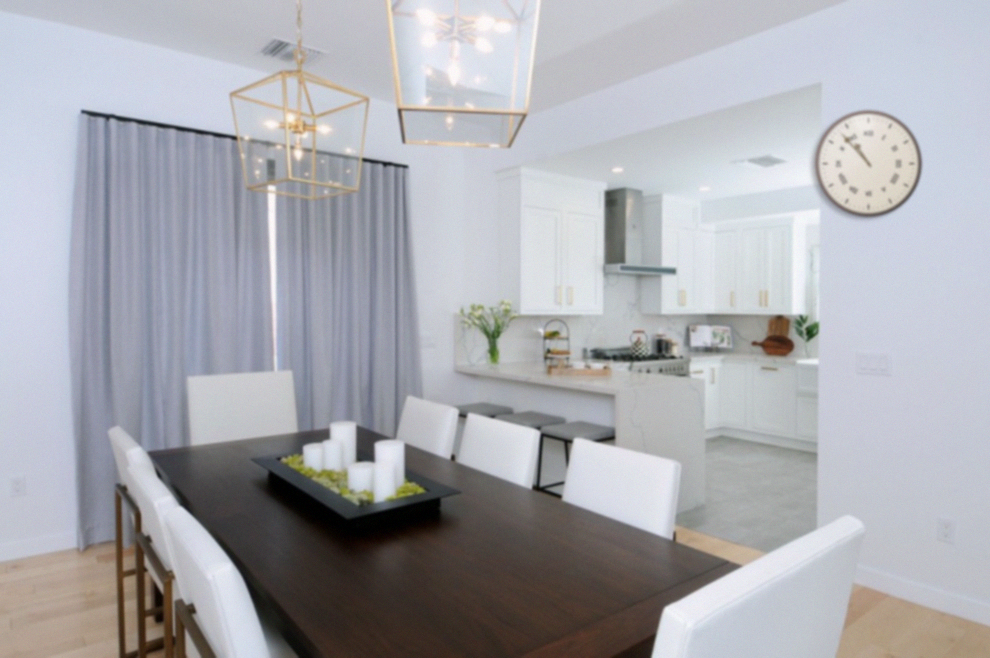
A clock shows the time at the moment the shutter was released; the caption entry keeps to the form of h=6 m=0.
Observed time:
h=10 m=53
